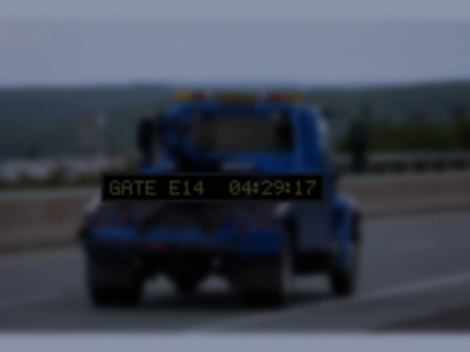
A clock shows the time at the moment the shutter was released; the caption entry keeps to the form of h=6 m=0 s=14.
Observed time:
h=4 m=29 s=17
